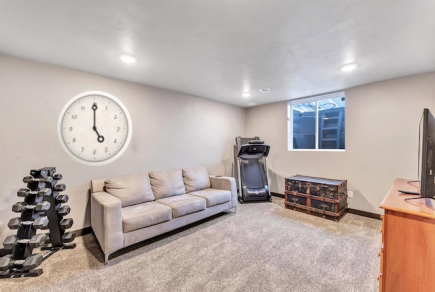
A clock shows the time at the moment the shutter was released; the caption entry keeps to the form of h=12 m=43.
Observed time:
h=5 m=0
